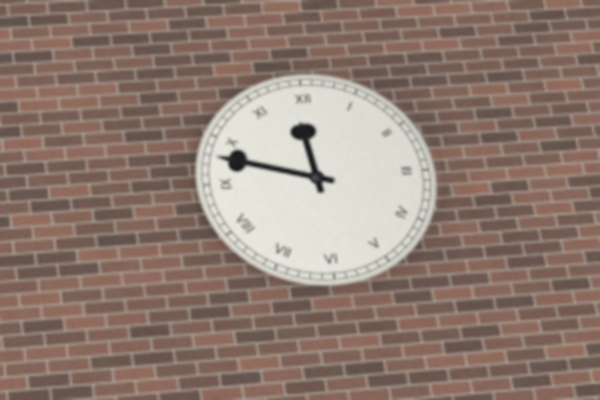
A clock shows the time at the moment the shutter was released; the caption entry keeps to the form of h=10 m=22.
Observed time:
h=11 m=48
